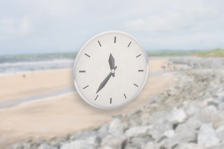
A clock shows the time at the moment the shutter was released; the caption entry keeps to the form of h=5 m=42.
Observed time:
h=11 m=36
